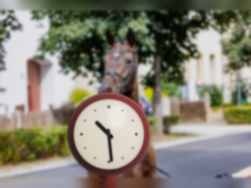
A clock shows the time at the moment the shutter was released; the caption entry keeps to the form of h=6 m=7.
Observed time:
h=10 m=29
